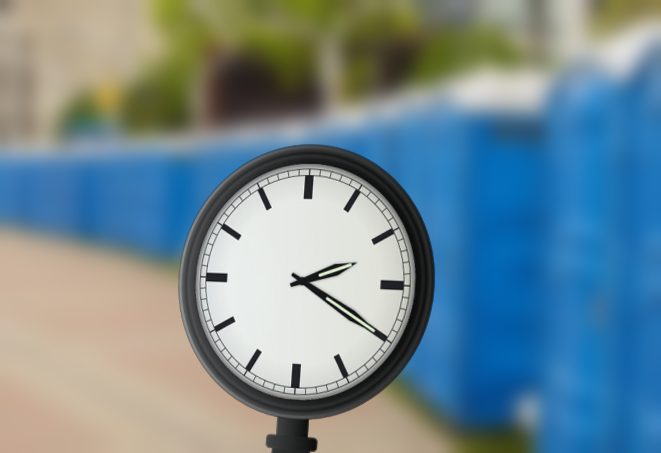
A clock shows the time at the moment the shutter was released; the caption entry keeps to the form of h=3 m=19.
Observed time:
h=2 m=20
